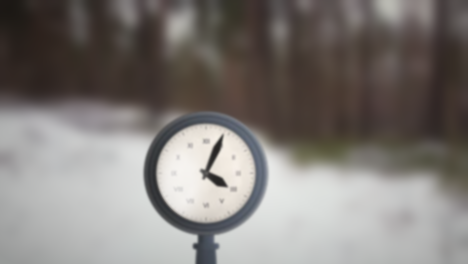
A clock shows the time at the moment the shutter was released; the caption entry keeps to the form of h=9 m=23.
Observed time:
h=4 m=4
